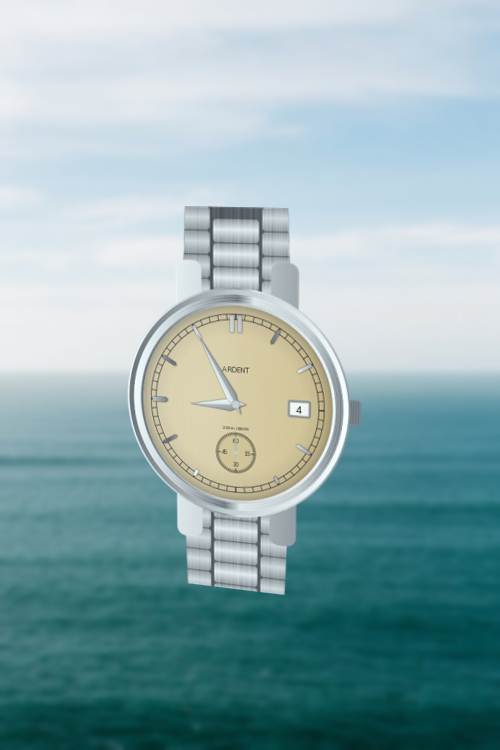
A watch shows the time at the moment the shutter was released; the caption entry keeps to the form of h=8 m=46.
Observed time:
h=8 m=55
